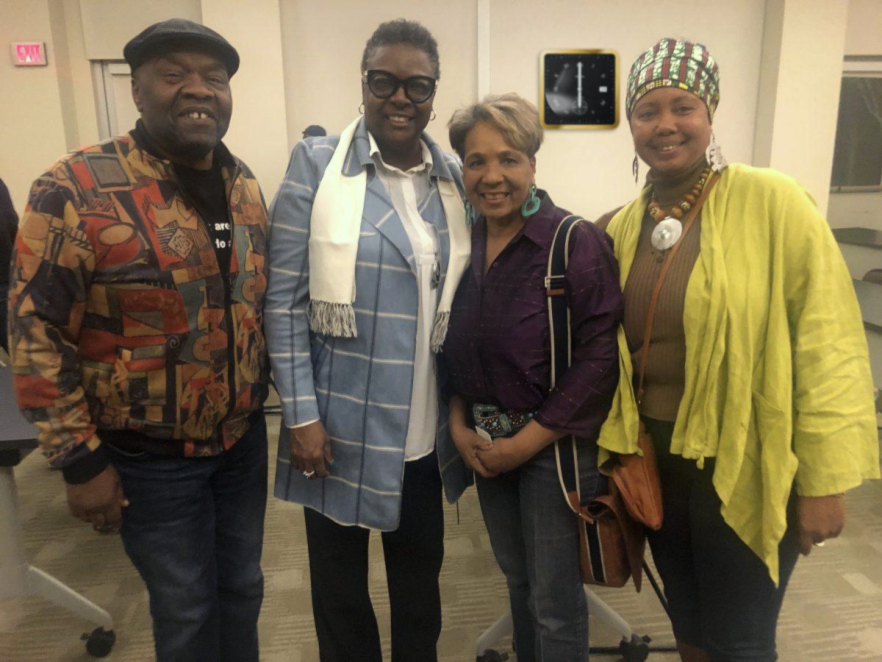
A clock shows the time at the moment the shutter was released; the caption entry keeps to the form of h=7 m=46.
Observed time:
h=6 m=0
